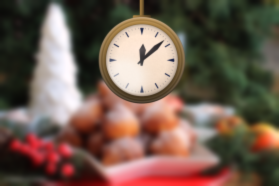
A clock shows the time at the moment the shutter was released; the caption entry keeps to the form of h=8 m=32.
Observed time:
h=12 m=8
